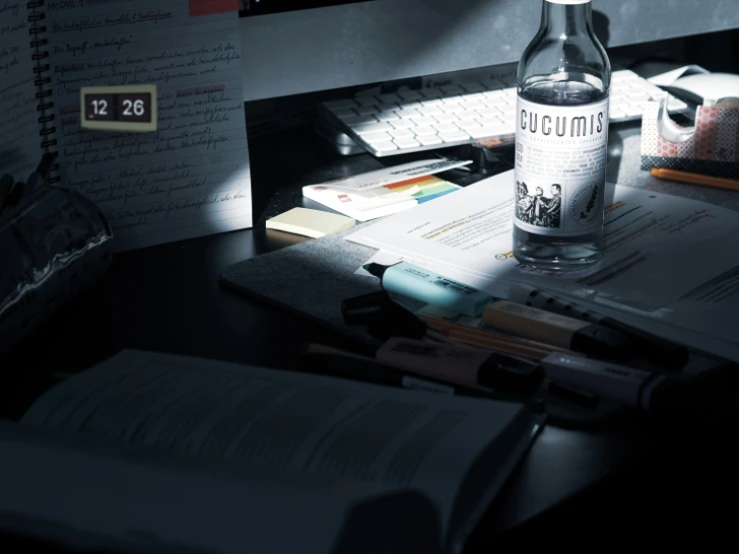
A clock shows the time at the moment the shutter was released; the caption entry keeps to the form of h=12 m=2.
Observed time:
h=12 m=26
